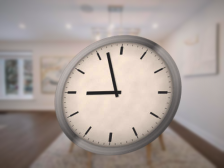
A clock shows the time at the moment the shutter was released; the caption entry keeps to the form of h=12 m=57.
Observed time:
h=8 m=57
